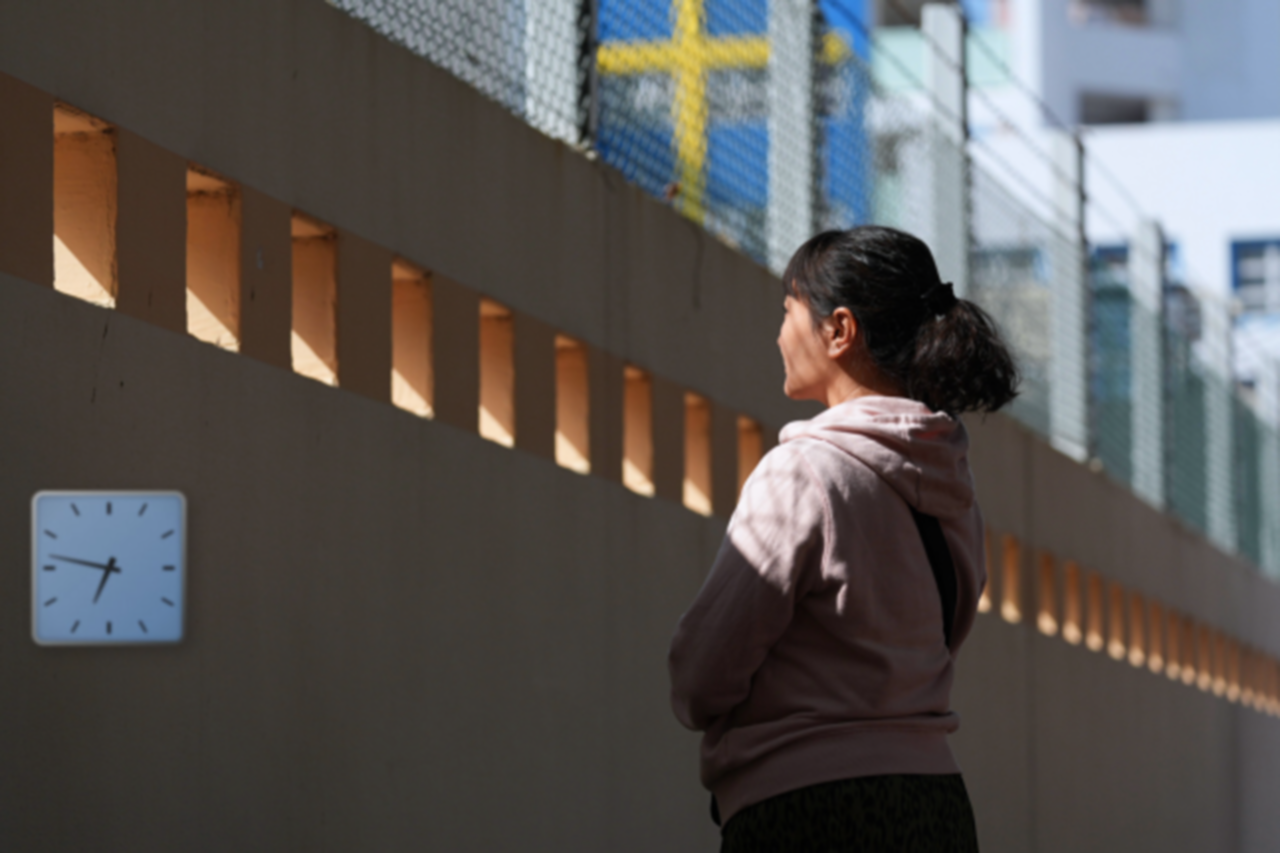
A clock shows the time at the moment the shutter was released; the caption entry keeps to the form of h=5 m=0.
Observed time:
h=6 m=47
